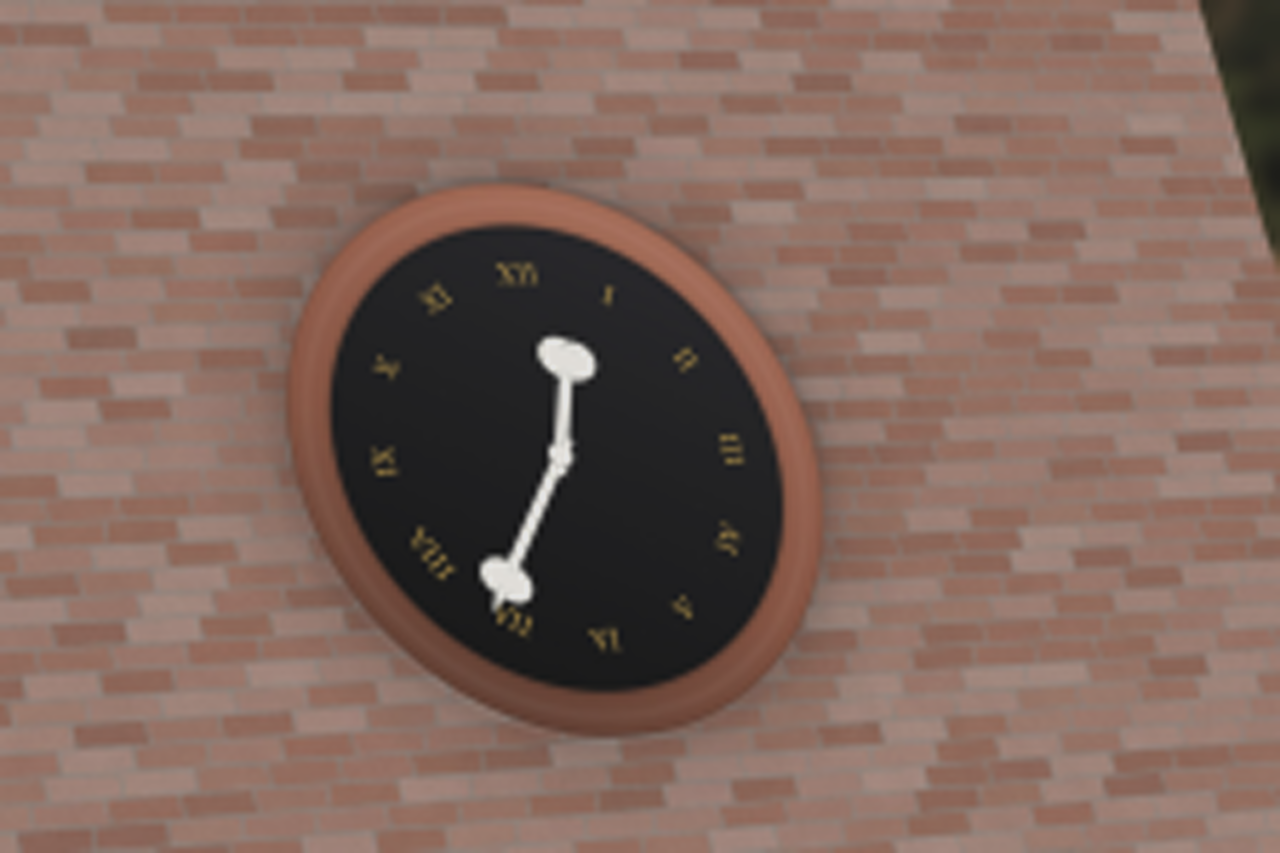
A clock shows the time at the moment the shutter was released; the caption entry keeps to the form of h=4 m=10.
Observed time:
h=12 m=36
